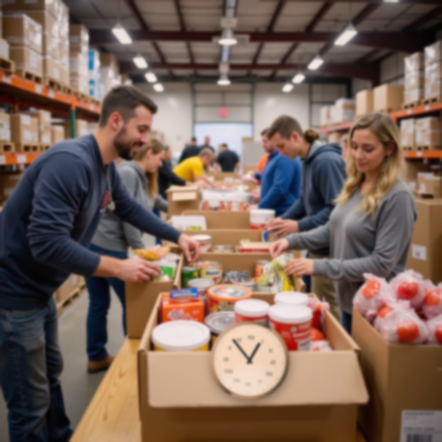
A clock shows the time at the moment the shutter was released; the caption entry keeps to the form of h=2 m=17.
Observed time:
h=12 m=53
